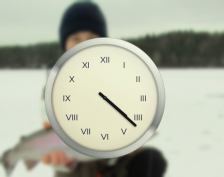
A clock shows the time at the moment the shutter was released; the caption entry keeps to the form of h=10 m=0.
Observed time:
h=4 m=22
